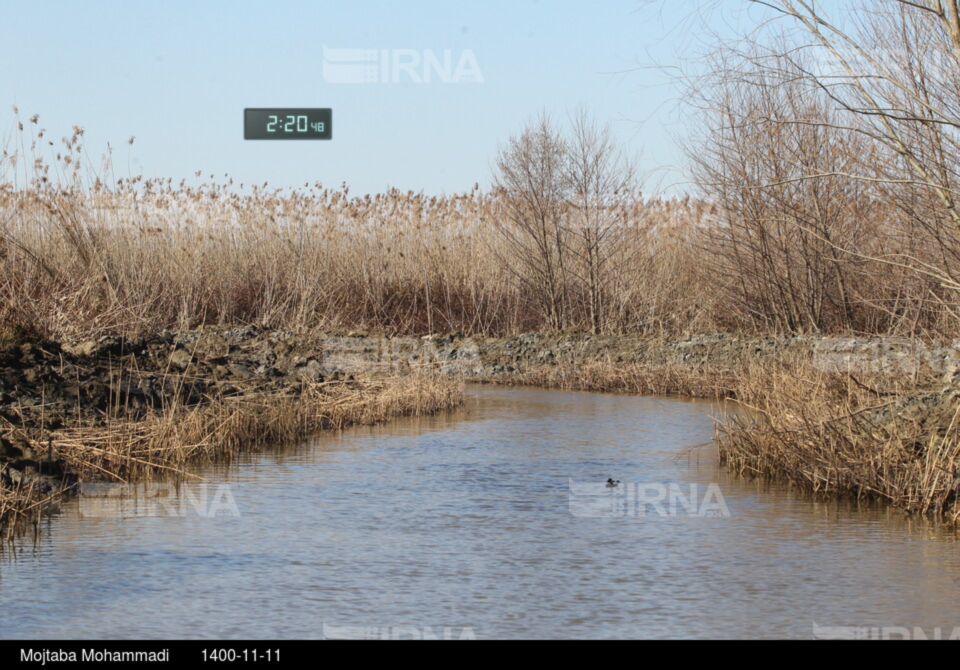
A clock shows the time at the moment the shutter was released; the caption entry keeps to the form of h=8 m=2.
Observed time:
h=2 m=20
